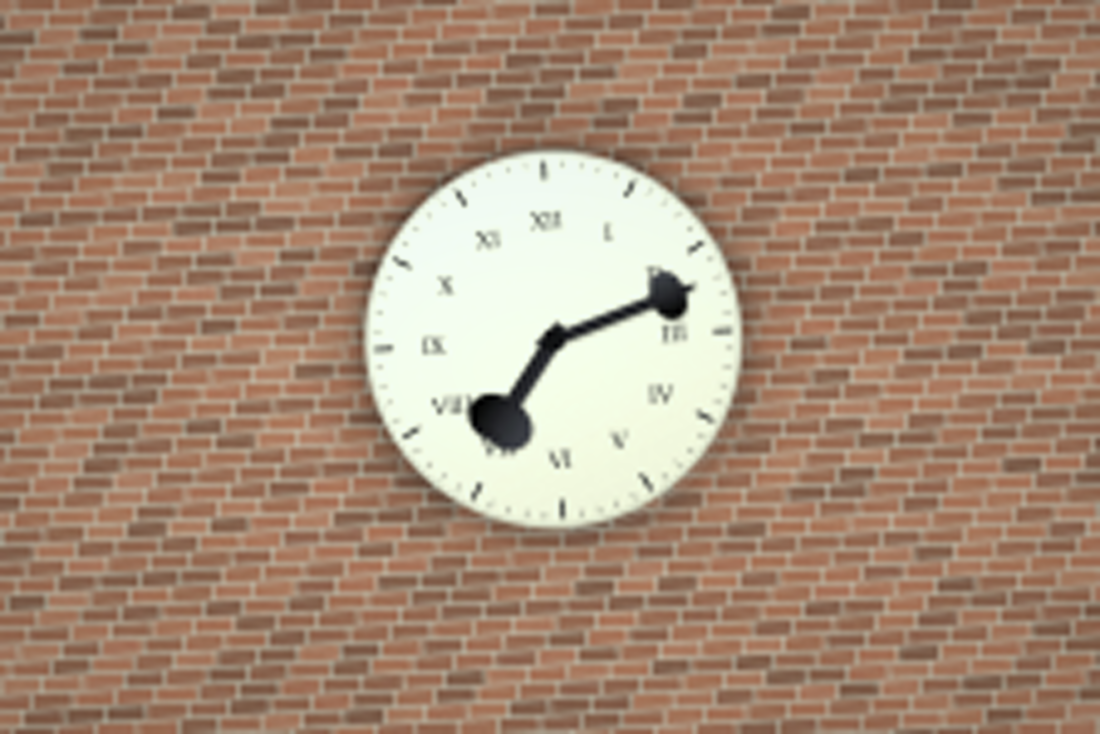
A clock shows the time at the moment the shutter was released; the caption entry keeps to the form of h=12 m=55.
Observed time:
h=7 m=12
